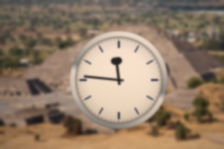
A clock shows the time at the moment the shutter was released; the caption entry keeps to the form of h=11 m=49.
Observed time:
h=11 m=46
